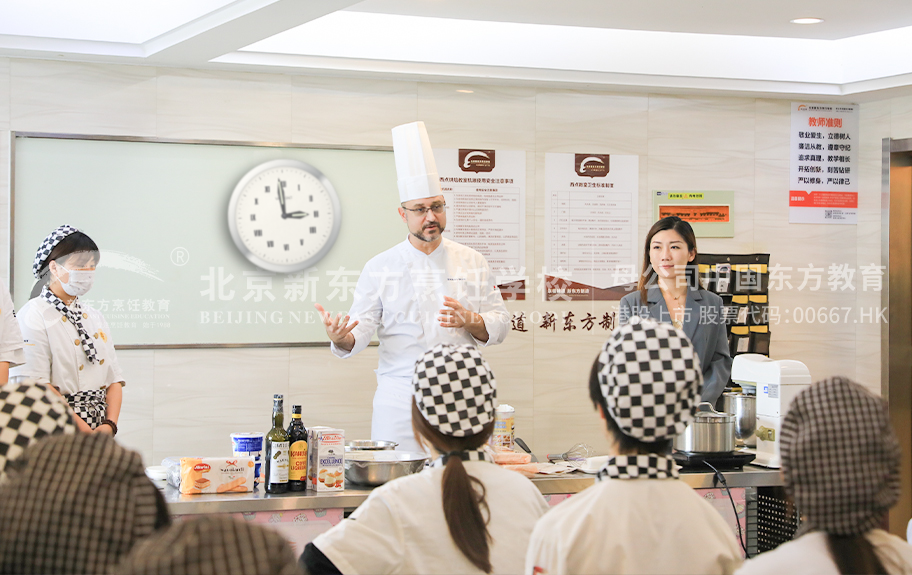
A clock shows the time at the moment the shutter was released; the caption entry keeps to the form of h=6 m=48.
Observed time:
h=2 m=59
